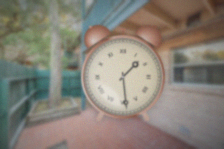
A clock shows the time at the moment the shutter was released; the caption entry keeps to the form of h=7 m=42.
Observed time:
h=1 m=29
